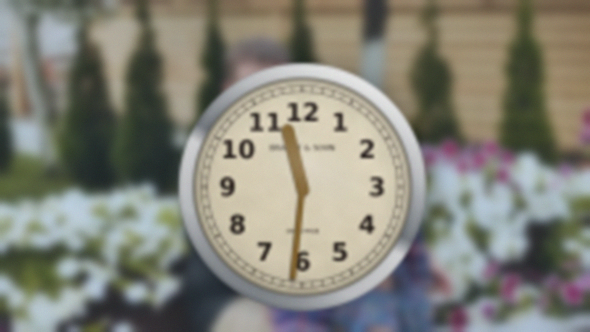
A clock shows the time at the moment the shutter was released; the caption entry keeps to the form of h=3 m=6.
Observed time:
h=11 m=31
